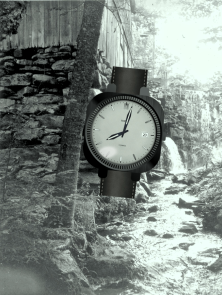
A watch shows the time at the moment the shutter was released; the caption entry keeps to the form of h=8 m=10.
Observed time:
h=8 m=2
